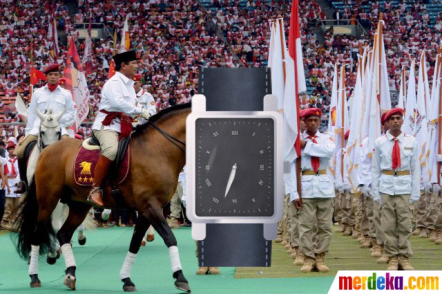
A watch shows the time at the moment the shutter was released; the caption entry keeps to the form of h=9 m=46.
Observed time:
h=6 m=33
